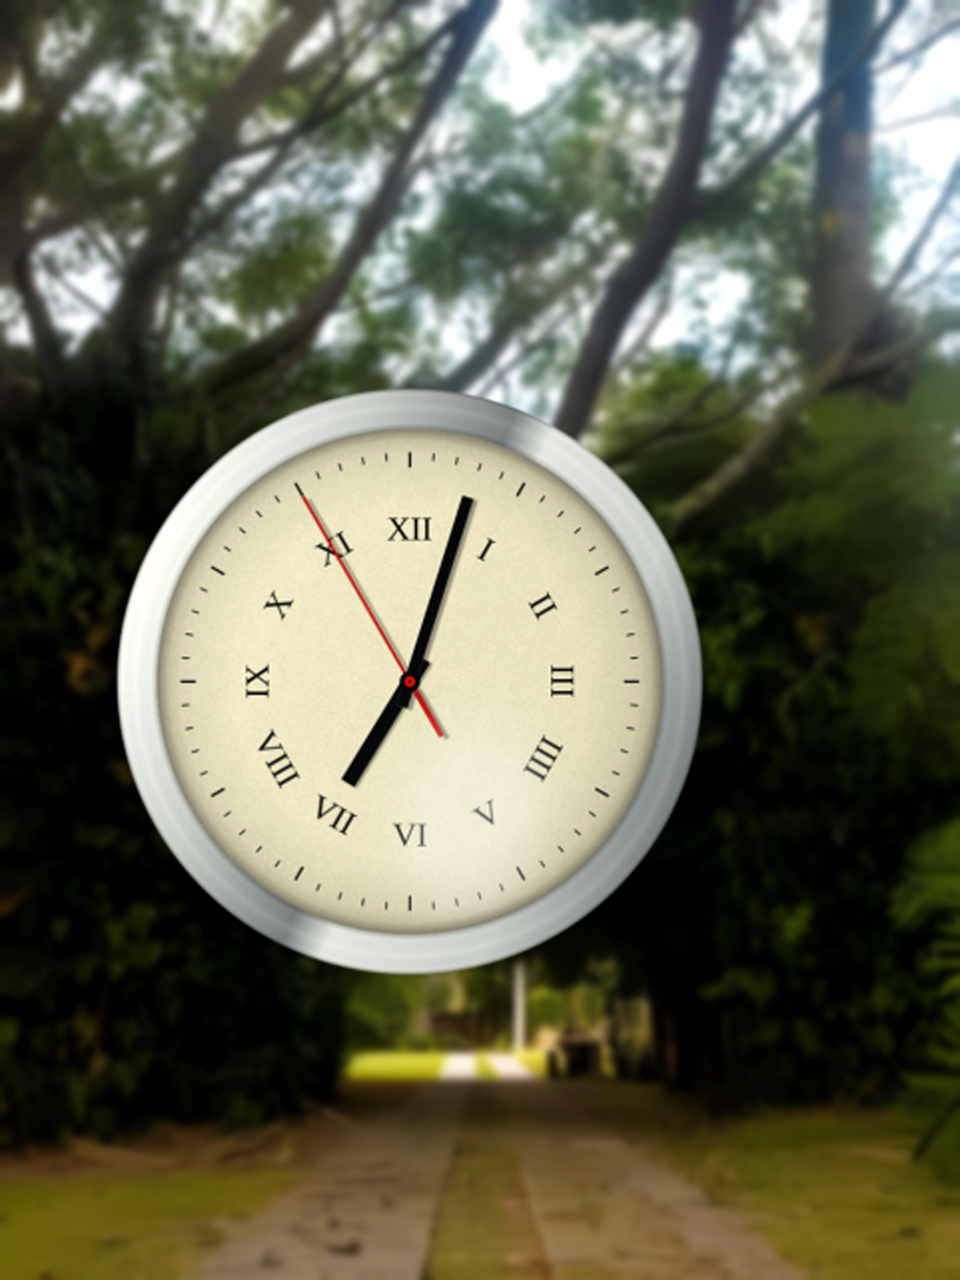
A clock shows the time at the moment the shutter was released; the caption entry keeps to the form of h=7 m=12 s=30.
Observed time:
h=7 m=2 s=55
